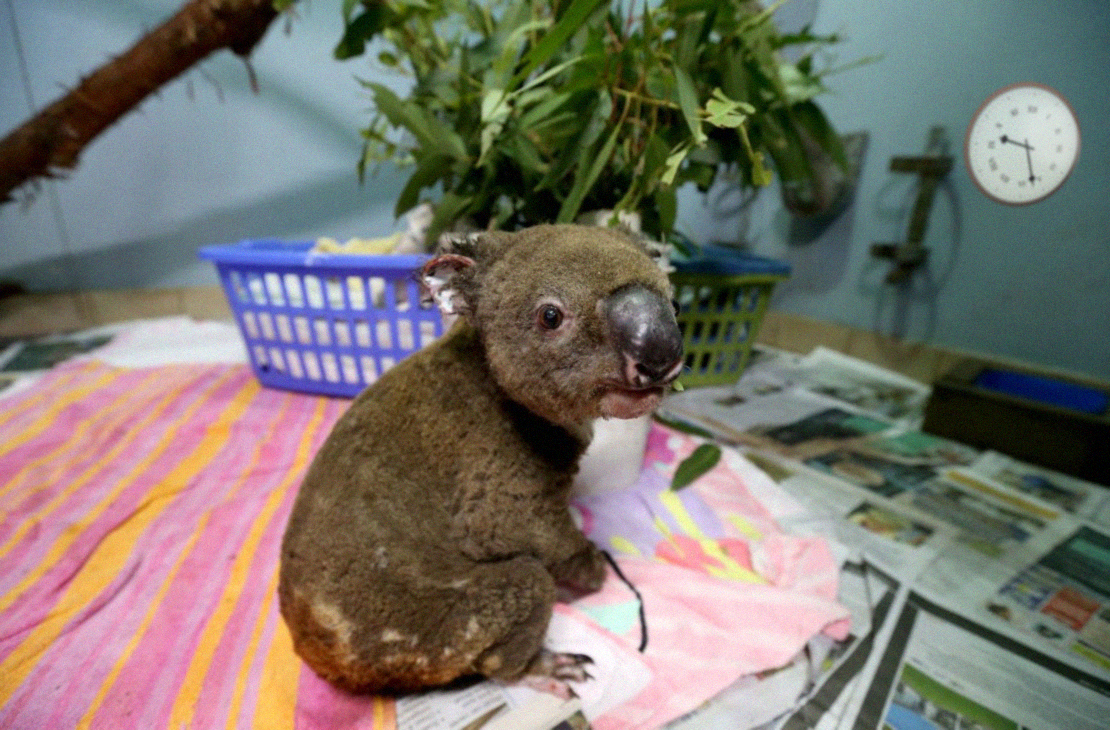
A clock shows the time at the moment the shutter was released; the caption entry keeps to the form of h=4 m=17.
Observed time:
h=9 m=27
